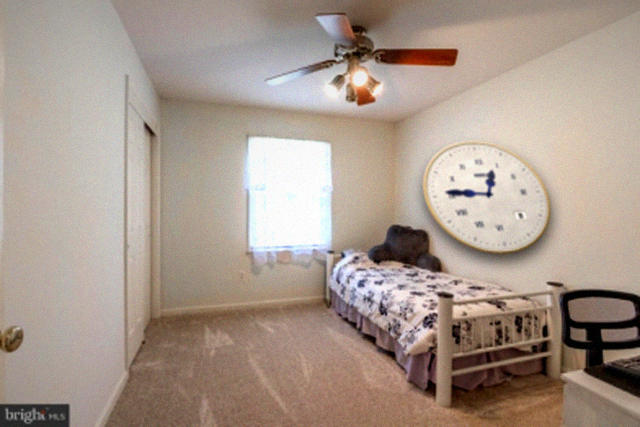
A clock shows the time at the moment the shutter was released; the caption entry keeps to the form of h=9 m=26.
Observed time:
h=12 m=46
